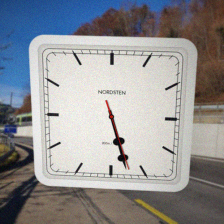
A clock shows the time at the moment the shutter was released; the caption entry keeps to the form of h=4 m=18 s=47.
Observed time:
h=5 m=27 s=27
